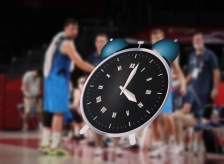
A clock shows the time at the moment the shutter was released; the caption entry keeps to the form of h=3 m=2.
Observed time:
h=4 m=2
